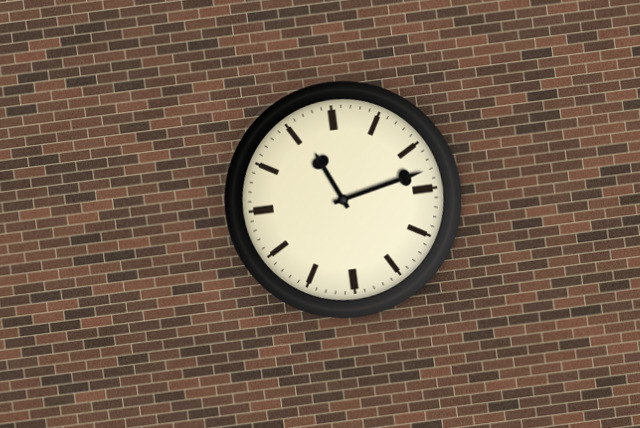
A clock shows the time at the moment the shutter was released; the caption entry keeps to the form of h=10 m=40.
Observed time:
h=11 m=13
